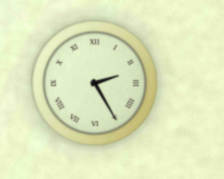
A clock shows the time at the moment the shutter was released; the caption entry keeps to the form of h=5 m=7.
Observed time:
h=2 m=25
